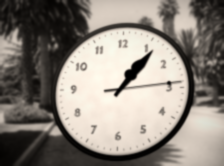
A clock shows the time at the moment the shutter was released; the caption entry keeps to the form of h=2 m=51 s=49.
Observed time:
h=1 m=6 s=14
